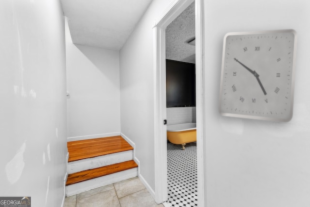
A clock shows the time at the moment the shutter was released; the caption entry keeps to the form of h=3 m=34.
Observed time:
h=4 m=50
